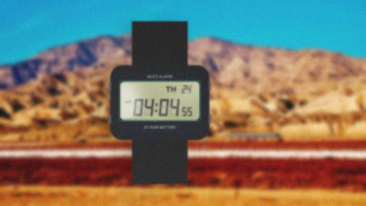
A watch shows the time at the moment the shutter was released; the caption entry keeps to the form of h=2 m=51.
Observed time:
h=4 m=4
